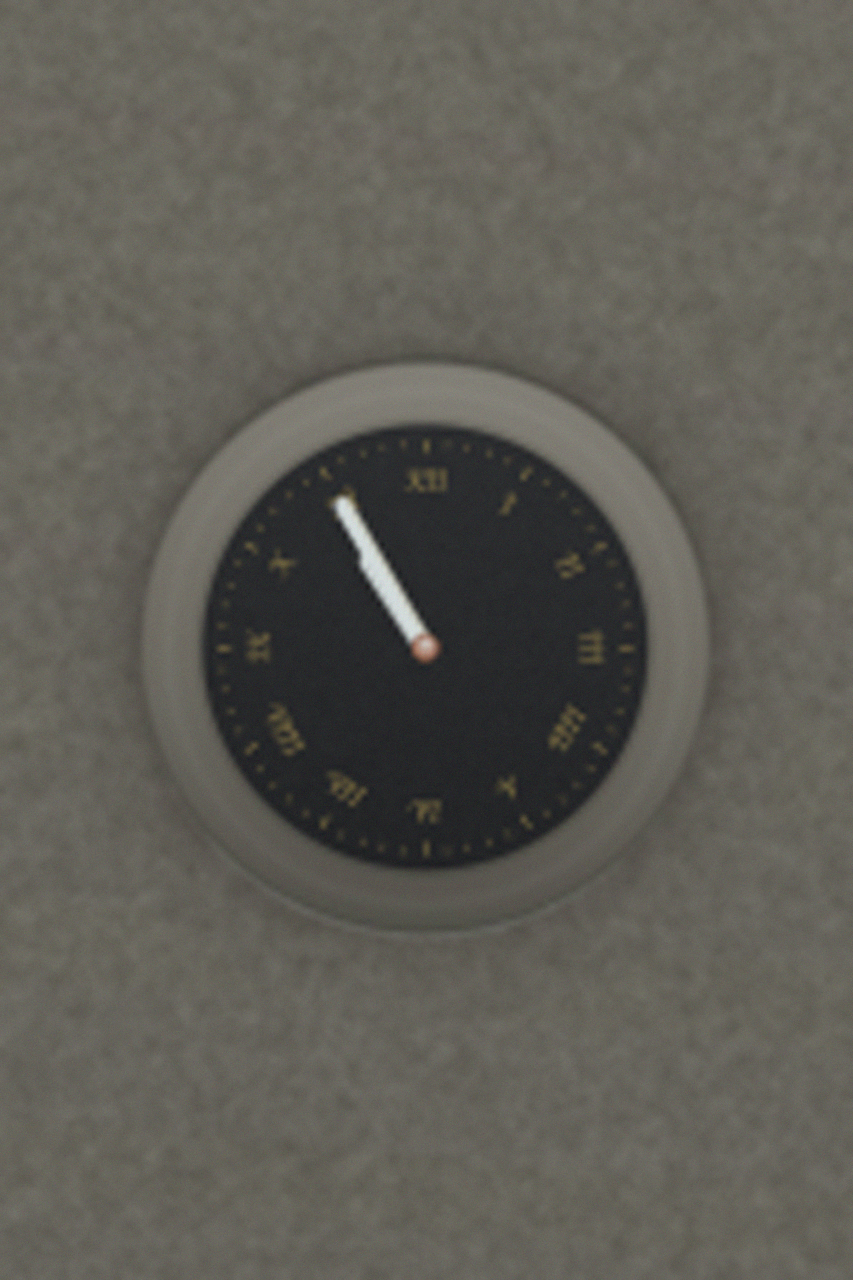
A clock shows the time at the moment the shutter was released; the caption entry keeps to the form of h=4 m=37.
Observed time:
h=10 m=55
